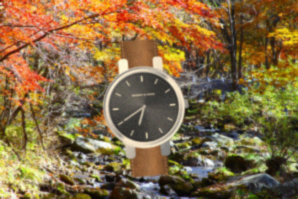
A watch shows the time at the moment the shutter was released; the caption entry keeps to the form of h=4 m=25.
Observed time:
h=6 m=40
